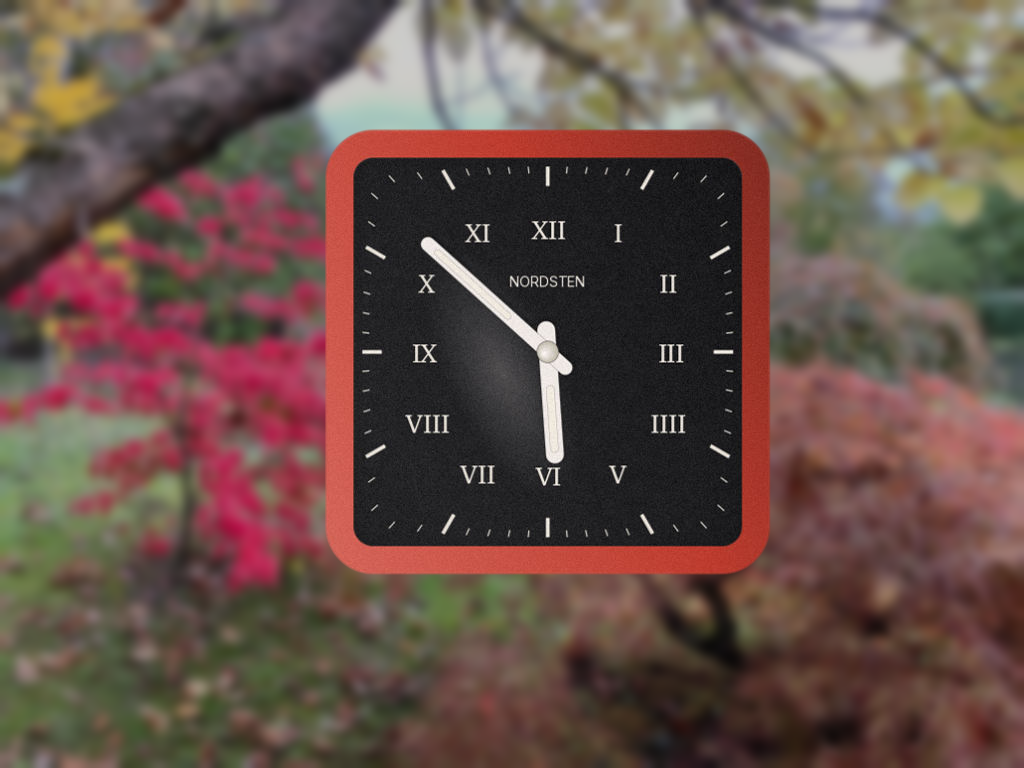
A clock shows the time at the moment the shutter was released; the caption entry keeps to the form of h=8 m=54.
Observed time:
h=5 m=52
